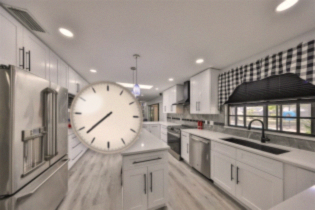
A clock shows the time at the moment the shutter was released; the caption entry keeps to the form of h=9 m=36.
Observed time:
h=7 m=38
